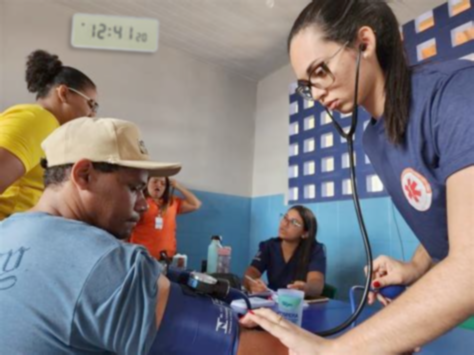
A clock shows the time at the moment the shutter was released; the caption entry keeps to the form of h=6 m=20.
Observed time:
h=12 m=41
